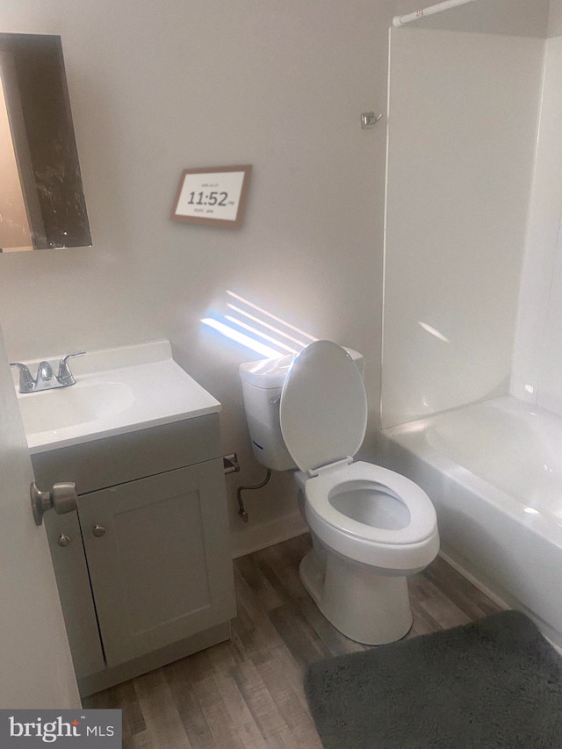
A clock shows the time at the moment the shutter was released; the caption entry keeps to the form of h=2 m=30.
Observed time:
h=11 m=52
